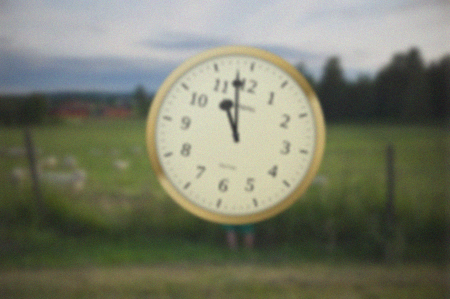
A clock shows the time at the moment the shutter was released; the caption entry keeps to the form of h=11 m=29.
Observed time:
h=10 m=58
